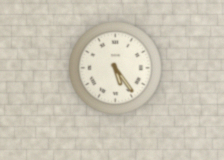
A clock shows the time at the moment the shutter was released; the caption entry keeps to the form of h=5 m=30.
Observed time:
h=5 m=24
